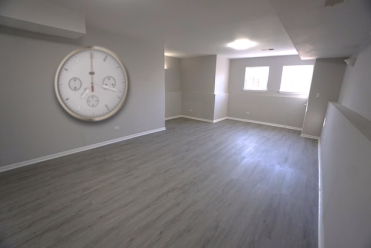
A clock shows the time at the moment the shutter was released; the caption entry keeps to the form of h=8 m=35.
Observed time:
h=7 m=18
